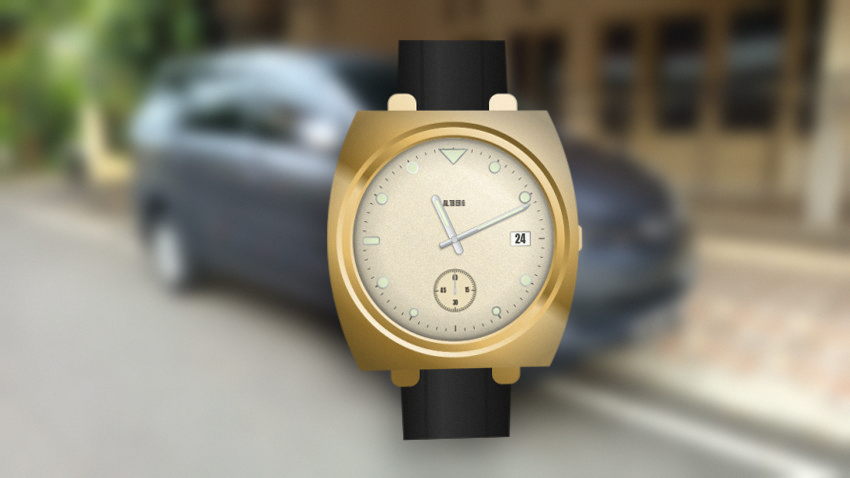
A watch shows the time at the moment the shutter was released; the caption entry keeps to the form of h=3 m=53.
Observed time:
h=11 m=11
